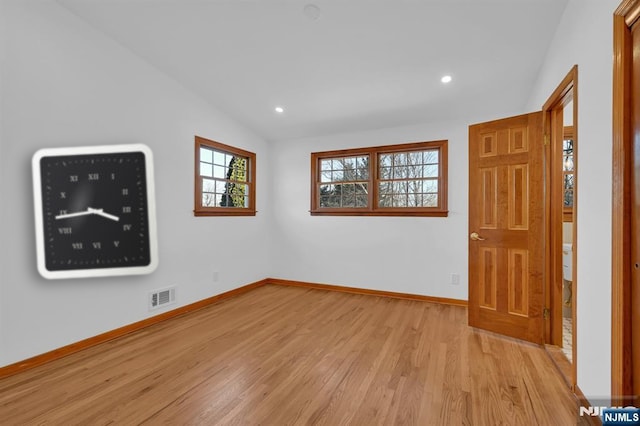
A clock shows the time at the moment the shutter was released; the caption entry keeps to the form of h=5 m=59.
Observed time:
h=3 m=44
